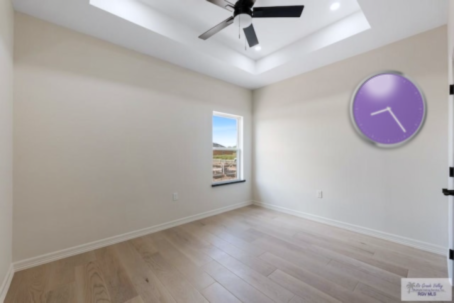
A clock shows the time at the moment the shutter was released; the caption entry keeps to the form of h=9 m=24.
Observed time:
h=8 m=24
